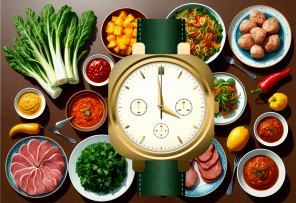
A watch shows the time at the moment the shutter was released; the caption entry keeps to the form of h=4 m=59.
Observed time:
h=3 m=59
